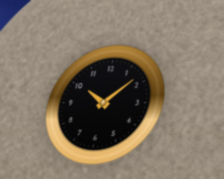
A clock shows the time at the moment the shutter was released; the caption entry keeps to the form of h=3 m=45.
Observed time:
h=10 m=8
